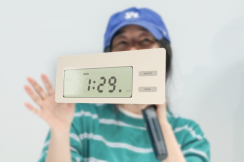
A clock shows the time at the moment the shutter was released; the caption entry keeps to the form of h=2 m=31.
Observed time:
h=1 m=29
